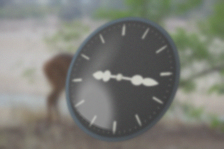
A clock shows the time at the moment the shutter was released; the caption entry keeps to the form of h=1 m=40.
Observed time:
h=9 m=17
